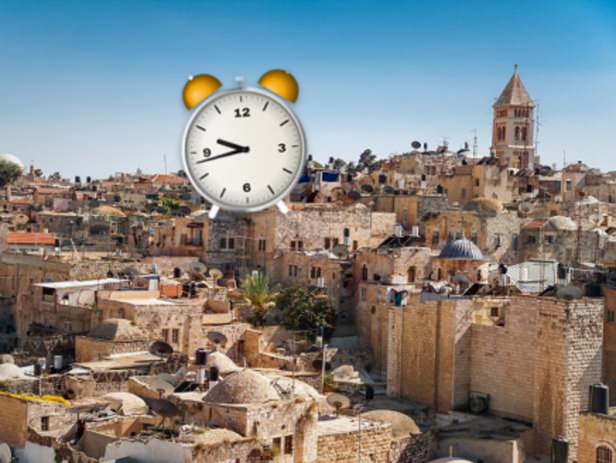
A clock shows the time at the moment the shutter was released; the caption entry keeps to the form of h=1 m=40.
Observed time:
h=9 m=43
